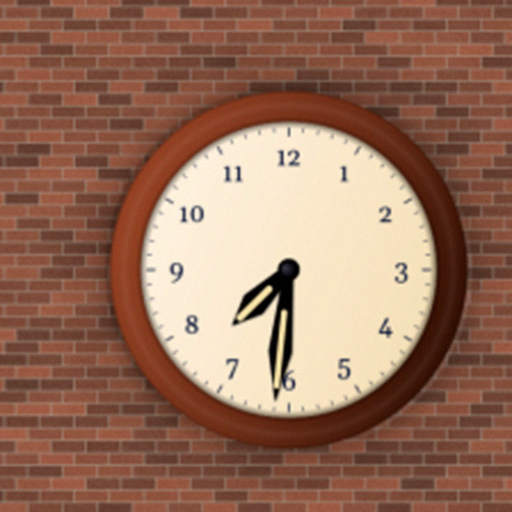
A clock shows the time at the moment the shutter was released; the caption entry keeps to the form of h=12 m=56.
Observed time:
h=7 m=31
